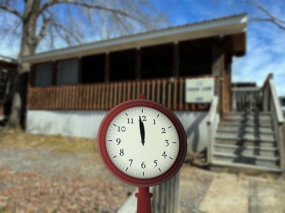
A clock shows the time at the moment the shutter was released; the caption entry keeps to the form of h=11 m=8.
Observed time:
h=11 m=59
